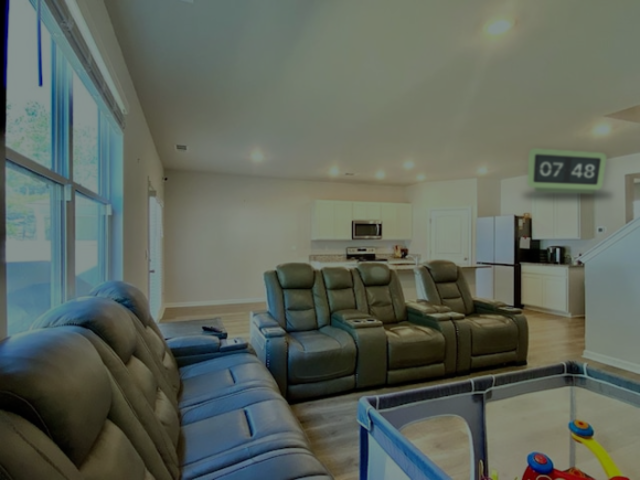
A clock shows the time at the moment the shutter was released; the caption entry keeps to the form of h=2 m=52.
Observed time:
h=7 m=48
